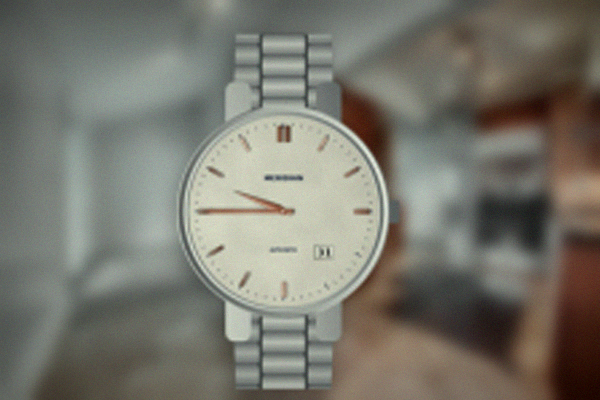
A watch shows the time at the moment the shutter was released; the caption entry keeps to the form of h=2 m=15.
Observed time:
h=9 m=45
